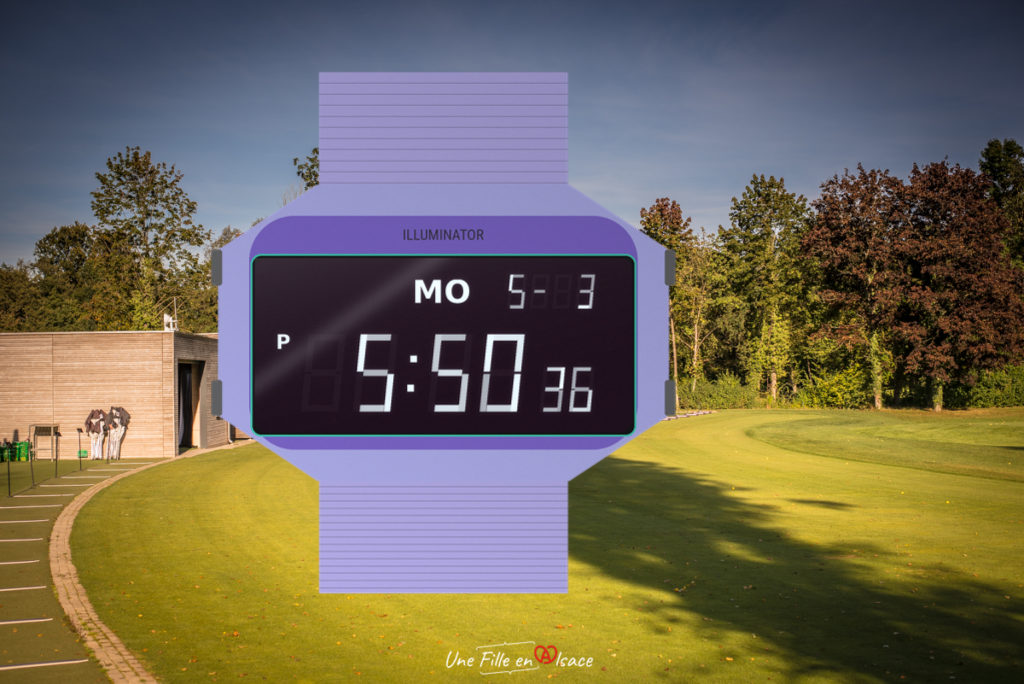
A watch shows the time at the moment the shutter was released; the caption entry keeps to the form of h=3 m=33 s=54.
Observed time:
h=5 m=50 s=36
